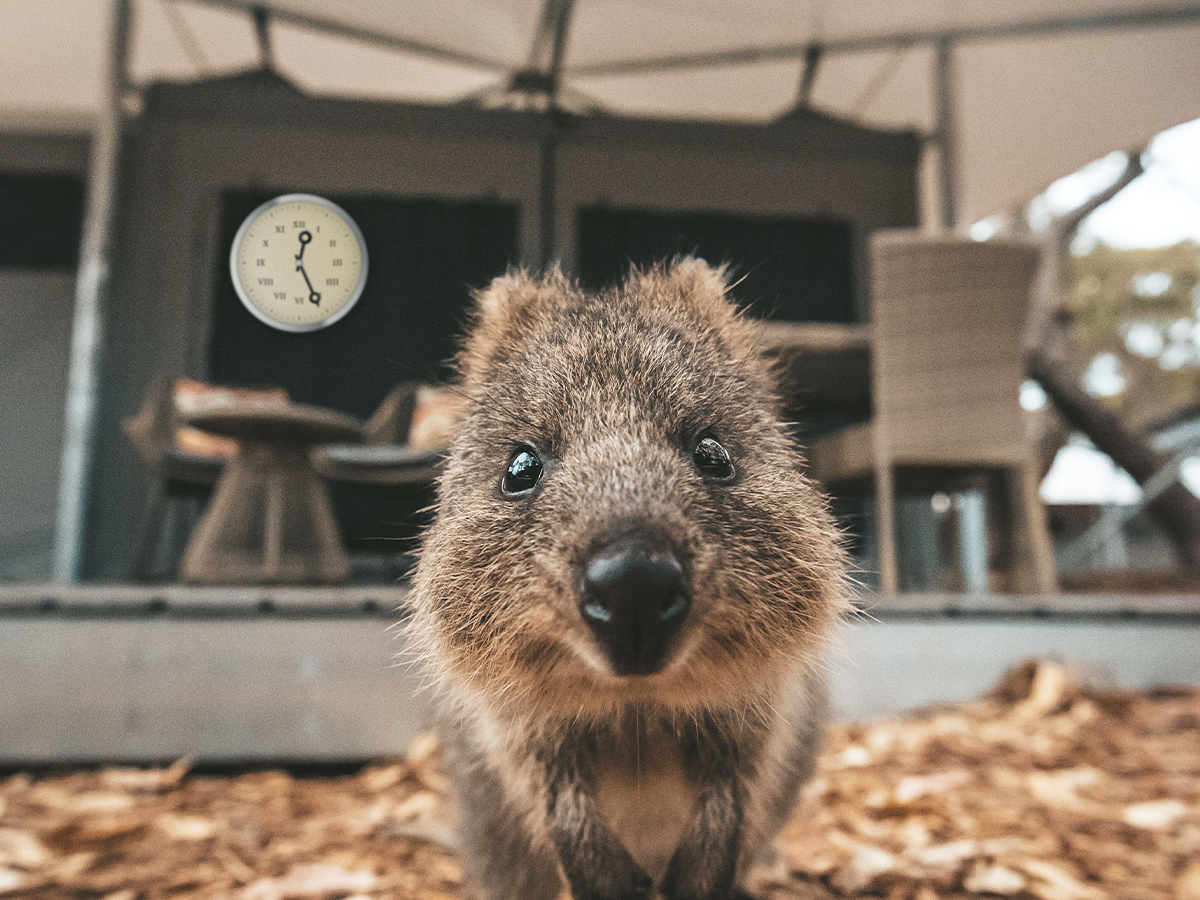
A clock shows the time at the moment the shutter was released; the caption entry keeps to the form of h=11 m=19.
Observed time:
h=12 m=26
